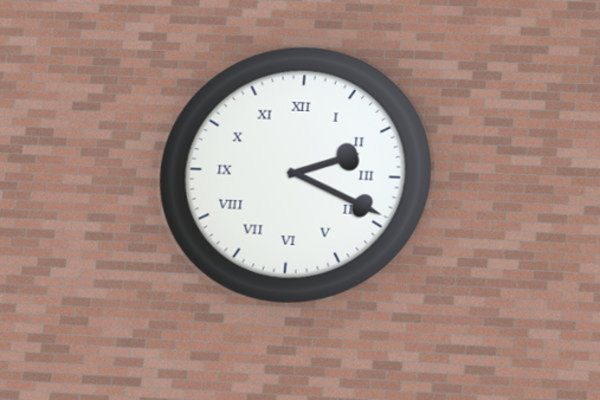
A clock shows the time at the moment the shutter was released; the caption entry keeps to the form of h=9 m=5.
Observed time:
h=2 m=19
